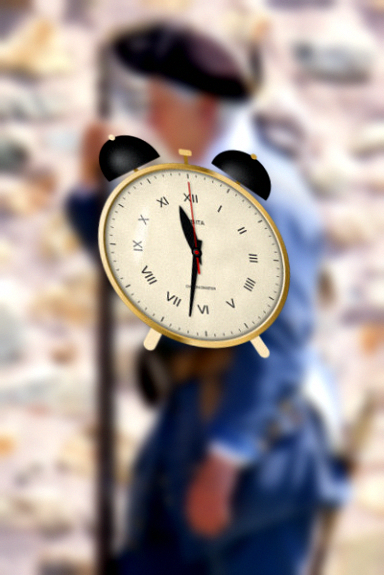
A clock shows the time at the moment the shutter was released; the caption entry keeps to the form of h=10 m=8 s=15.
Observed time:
h=11 m=32 s=0
